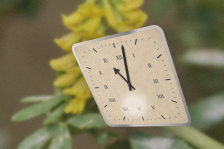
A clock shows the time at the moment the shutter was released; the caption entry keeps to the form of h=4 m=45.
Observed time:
h=11 m=2
